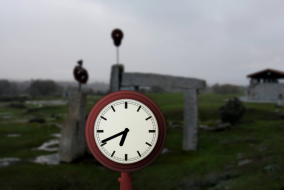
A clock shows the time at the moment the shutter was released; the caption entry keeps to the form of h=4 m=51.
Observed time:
h=6 m=41
